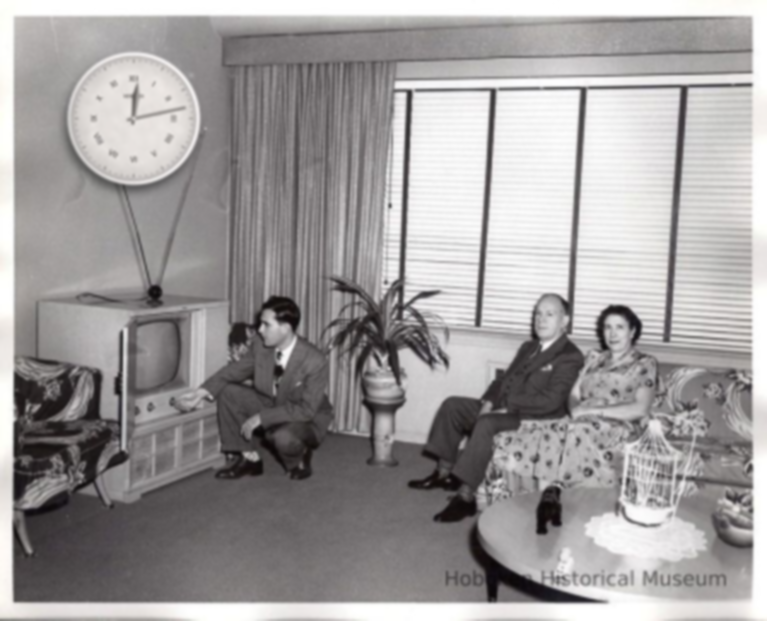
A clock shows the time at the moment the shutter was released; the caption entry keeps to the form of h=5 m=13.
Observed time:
h=12 m=13
